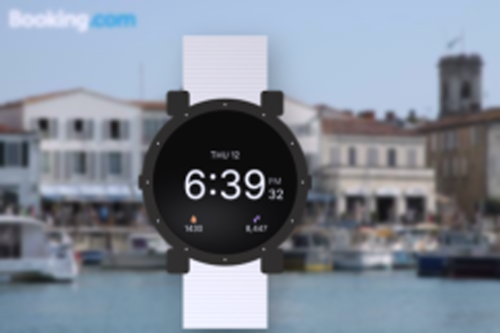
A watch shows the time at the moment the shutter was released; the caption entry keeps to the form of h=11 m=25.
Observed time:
h=6 m=39
